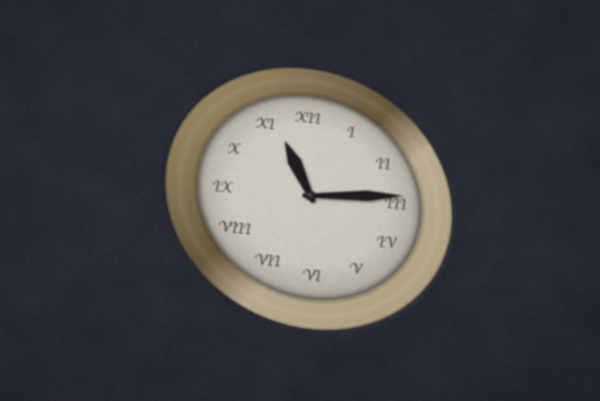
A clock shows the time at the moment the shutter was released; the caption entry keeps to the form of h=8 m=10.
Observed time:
h=11 m=14
